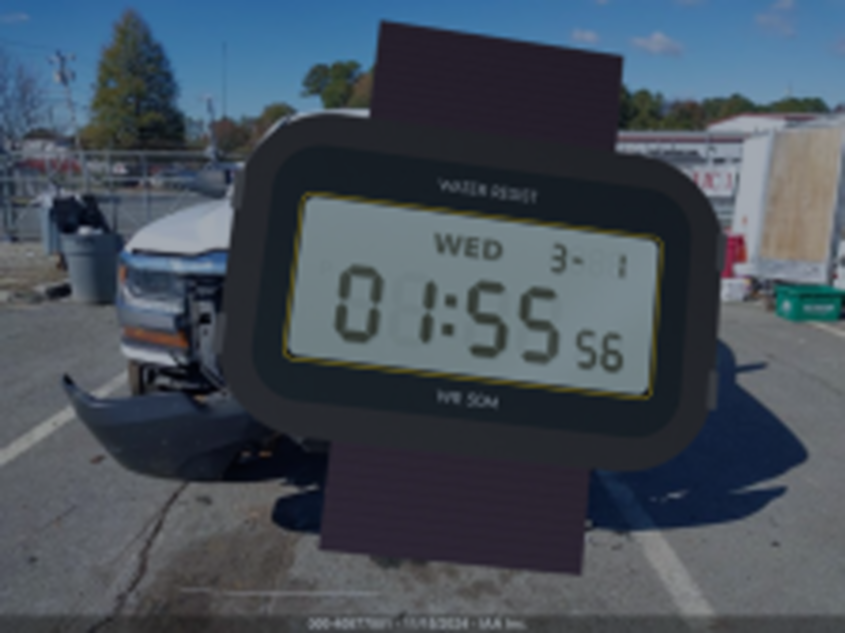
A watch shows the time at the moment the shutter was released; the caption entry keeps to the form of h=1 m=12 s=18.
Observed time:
h=1 m=55 s=56
